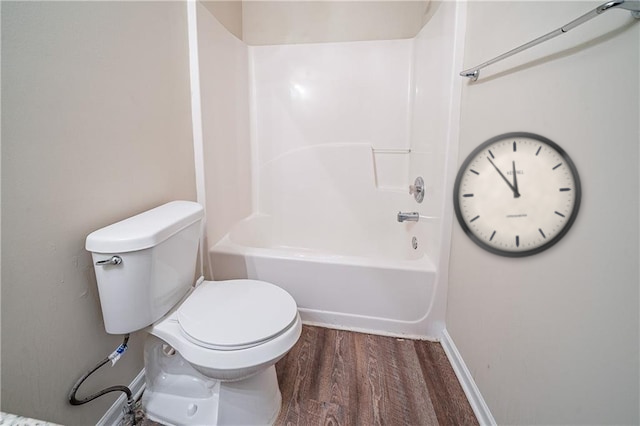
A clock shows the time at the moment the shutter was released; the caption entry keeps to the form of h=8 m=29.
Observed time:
h=11 m=54
